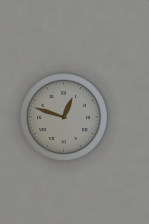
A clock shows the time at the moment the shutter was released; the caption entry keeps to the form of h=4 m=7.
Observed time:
h=12 m=48
